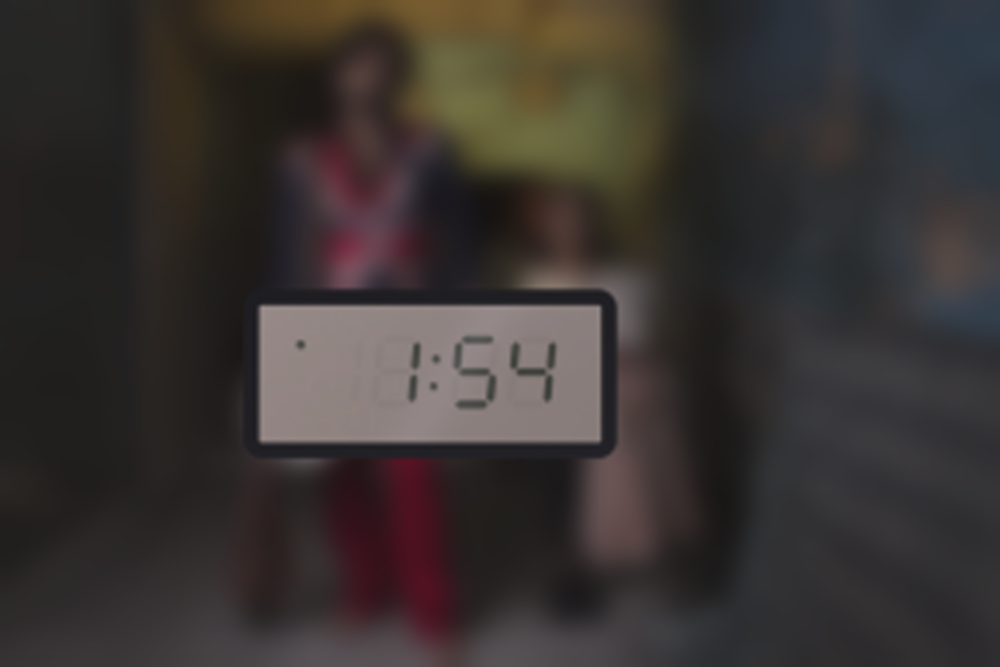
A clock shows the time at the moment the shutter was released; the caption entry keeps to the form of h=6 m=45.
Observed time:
h=1 m=54
